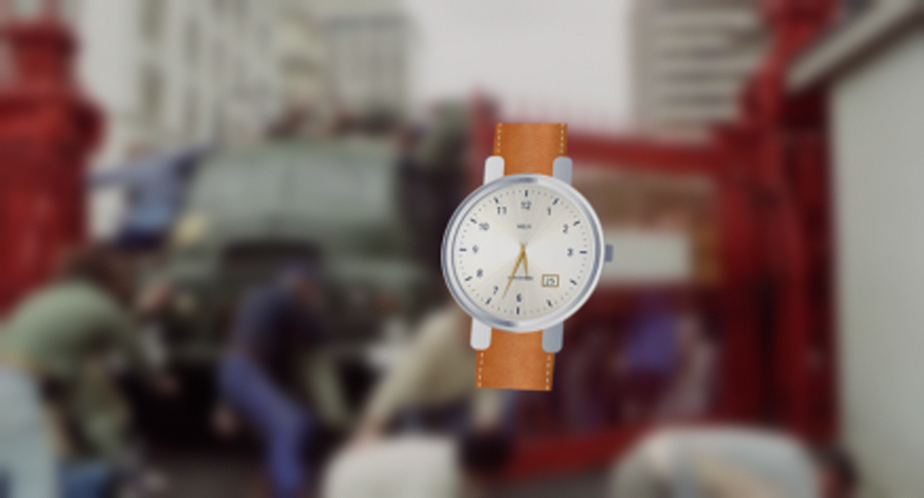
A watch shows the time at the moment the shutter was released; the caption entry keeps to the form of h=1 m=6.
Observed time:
h=5 m=33
